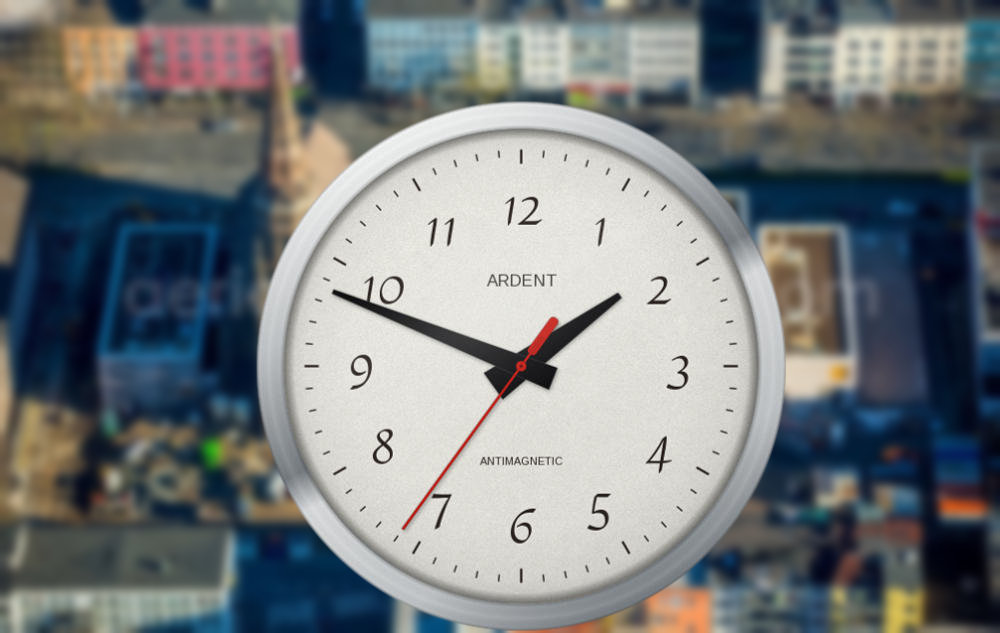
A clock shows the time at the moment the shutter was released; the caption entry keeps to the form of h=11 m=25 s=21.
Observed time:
h=1 m=48 s=36
